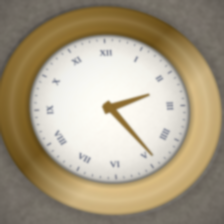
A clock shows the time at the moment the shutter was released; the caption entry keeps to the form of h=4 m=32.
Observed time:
h=2 m=24
